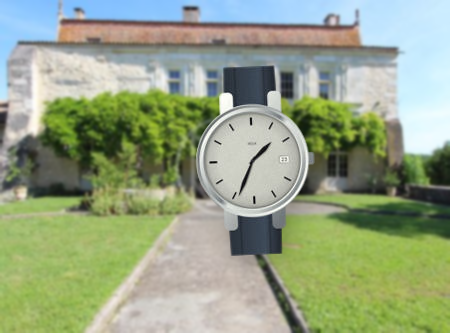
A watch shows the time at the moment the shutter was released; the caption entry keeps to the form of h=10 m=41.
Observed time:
h=1 m=34
